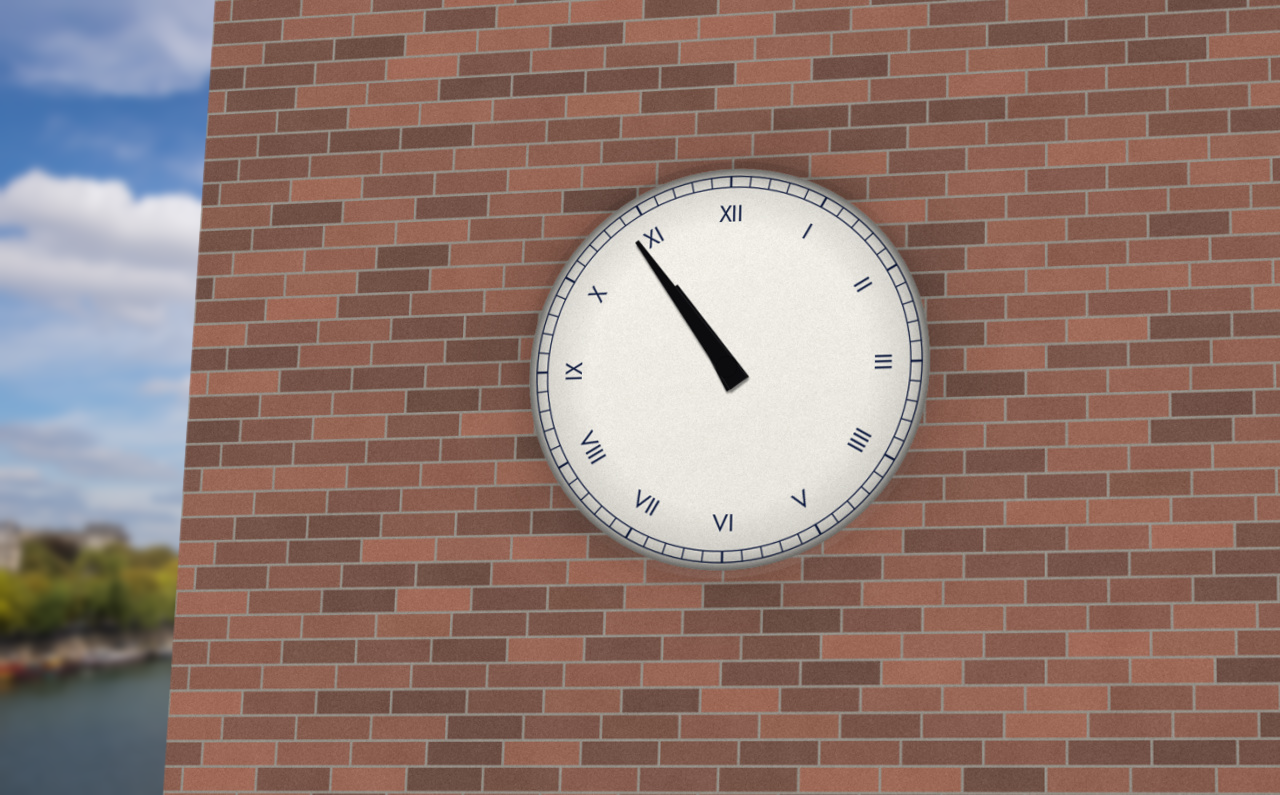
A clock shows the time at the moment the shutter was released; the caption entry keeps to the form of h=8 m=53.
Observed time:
h=10 m=54
